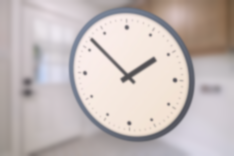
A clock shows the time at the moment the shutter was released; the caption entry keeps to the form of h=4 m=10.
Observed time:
h=1 m=52
